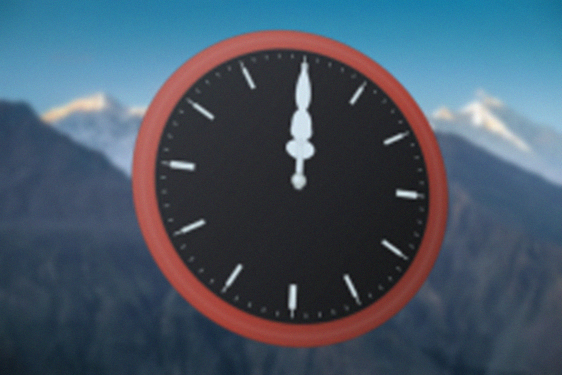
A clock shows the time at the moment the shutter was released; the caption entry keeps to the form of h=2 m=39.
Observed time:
h=12 m=0
